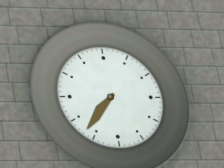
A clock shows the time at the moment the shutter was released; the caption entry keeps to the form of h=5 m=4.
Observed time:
h=7 m=37
